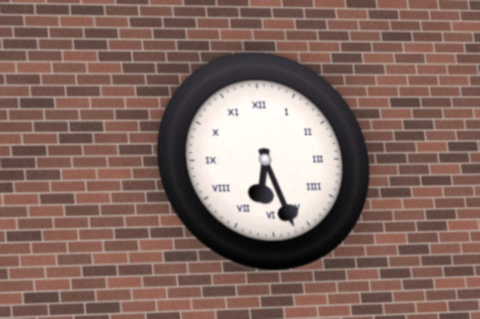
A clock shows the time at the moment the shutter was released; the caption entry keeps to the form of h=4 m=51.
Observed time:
h=6 m=27
